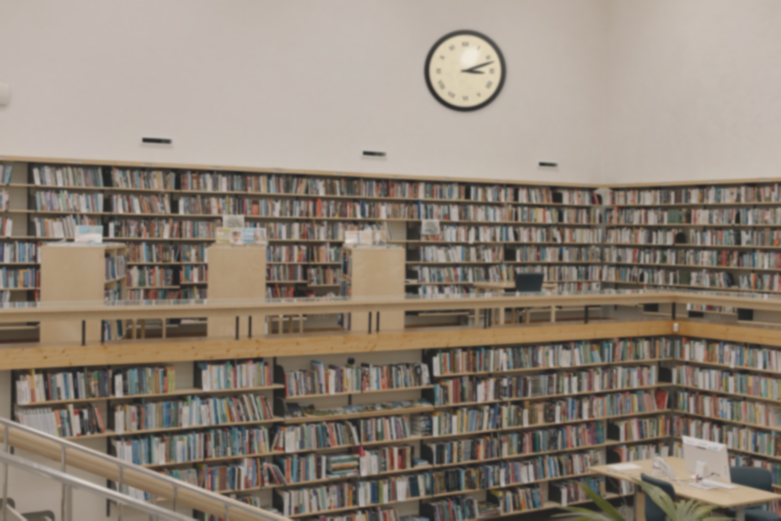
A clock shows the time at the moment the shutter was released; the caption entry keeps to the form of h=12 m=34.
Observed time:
h=3 m=12
